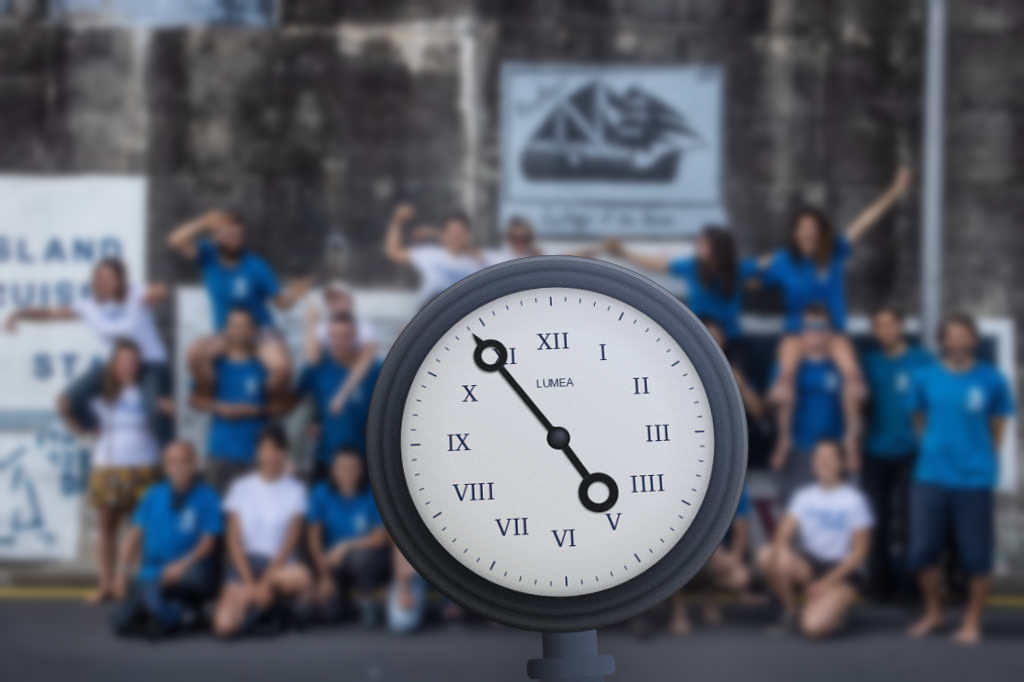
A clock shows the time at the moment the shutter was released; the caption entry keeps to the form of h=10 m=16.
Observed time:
h=4 m=54
